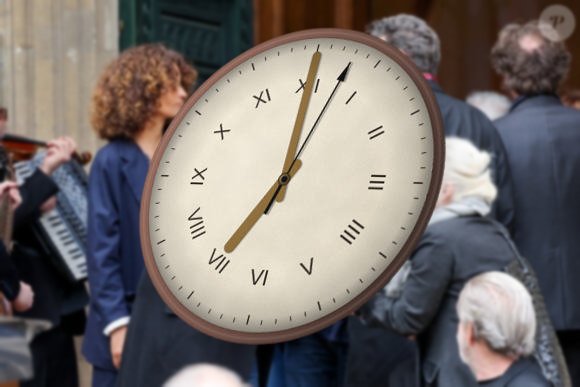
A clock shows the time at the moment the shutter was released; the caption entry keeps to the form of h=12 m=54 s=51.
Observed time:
h=7 m=0 s=3
